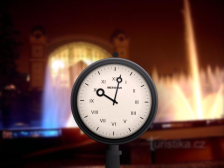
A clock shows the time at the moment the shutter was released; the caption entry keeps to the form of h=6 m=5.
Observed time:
h=10 m=2
